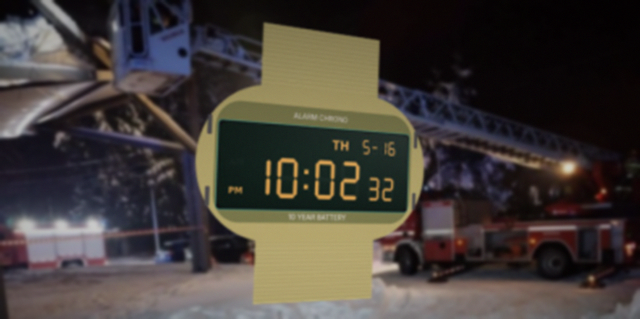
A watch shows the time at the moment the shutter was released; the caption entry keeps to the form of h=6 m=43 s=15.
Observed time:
h=10 m=2 s=32
